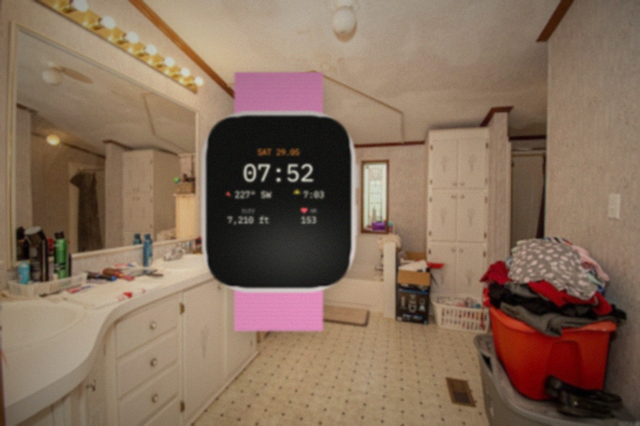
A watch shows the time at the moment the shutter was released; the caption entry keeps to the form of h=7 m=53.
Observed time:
h=7 m=52
